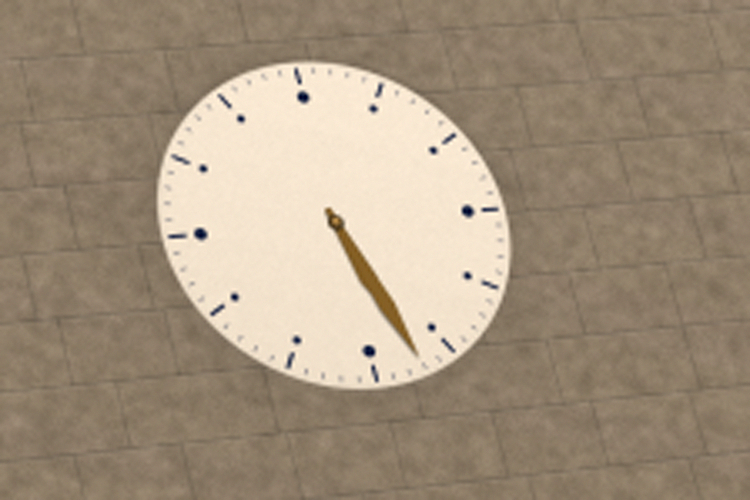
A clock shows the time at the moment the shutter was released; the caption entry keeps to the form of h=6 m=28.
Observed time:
h=5 m=27
